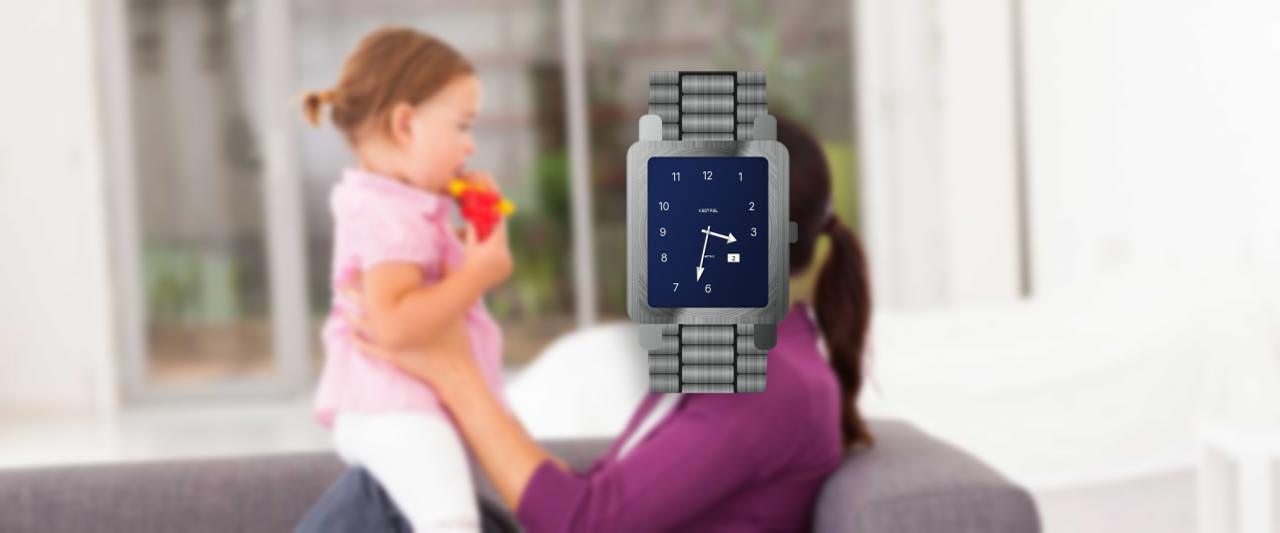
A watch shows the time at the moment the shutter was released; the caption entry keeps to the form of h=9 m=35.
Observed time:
h=3 m=32
